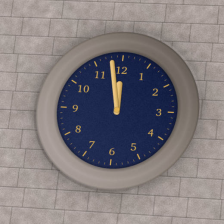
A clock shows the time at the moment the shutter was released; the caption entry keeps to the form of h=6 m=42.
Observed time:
h=11 m=58
